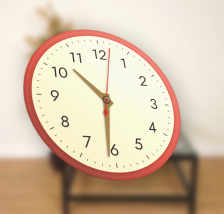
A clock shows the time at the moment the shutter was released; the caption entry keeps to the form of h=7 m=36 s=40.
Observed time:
h=10 m=31 s=2
